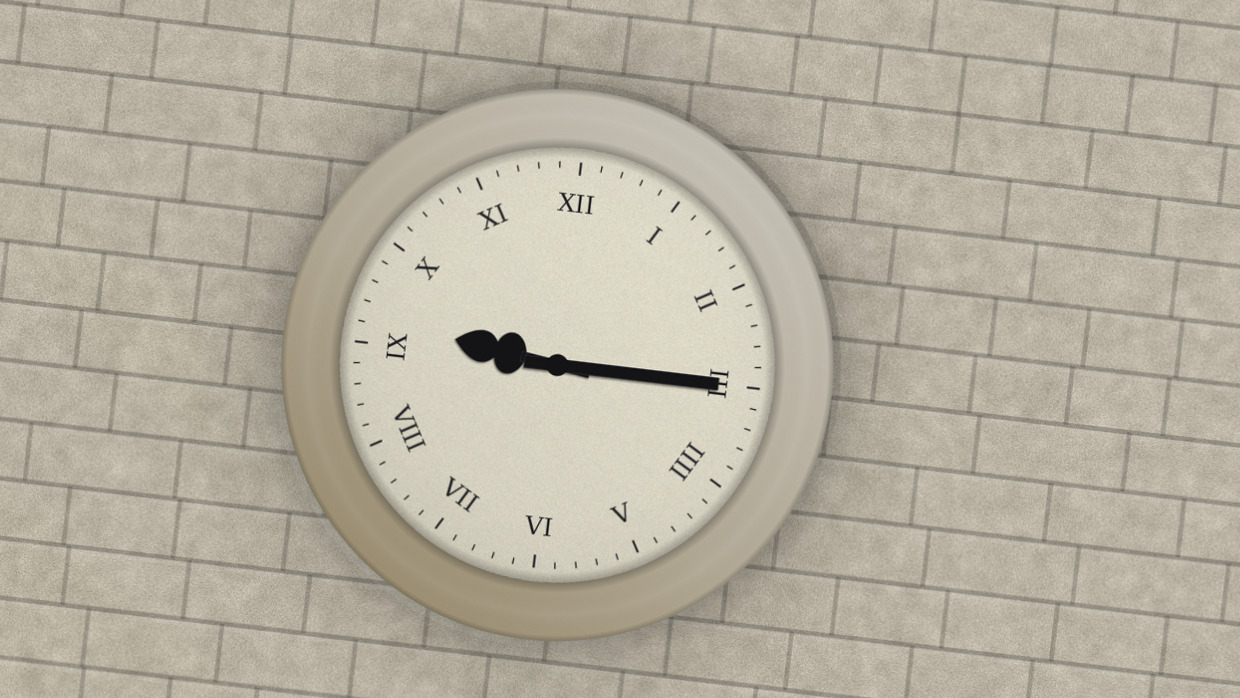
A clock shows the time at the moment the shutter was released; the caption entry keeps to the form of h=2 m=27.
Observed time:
h=9 m=15
